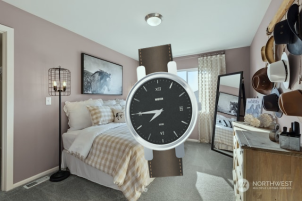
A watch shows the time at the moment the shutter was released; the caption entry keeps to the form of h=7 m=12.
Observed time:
h=7 m=45
